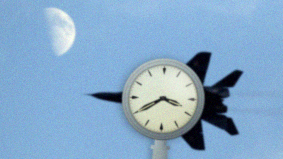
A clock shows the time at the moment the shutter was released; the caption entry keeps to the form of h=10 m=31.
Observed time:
h=3 m=40
